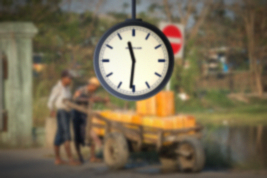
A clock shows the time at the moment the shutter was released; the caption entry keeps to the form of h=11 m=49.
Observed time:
h=11 m=31
